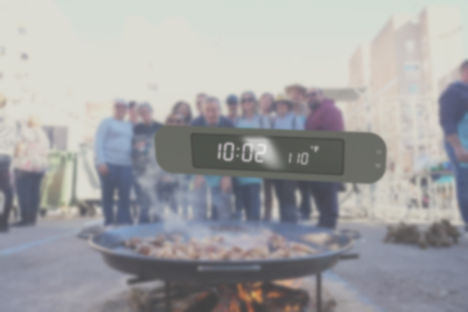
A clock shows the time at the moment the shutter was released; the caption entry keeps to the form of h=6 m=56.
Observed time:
h=10 m=2
